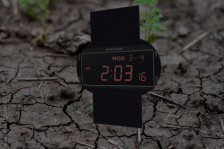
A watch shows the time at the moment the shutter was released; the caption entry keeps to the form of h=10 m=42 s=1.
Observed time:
h=2 m=3 s=16
